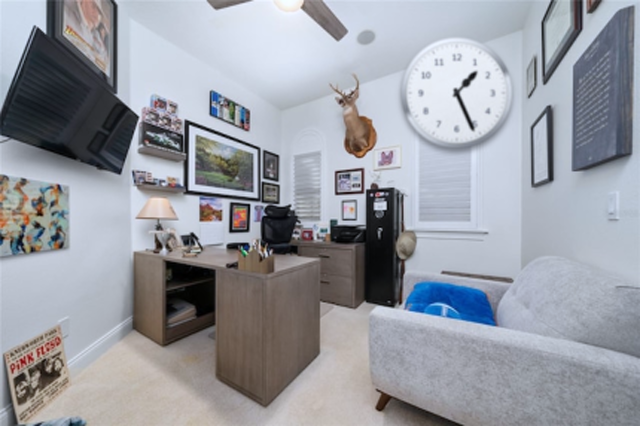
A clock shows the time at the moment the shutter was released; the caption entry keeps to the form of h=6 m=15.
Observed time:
h=1 m=26
